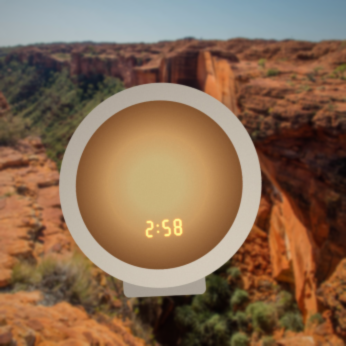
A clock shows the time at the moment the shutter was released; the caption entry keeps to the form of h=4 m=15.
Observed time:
h=2 m=58
